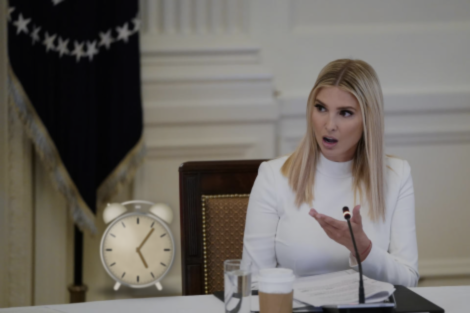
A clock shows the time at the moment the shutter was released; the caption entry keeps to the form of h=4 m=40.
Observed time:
h=5 m=6
